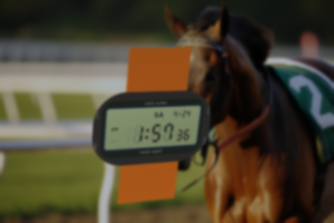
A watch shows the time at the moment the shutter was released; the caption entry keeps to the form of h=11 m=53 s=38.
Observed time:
h=1 m=57 s=36
